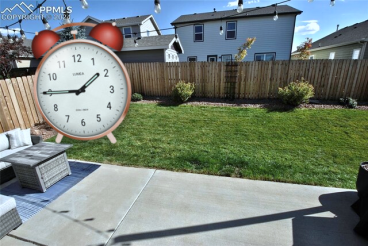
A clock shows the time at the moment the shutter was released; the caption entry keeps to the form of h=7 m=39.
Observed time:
h=1 m=45
